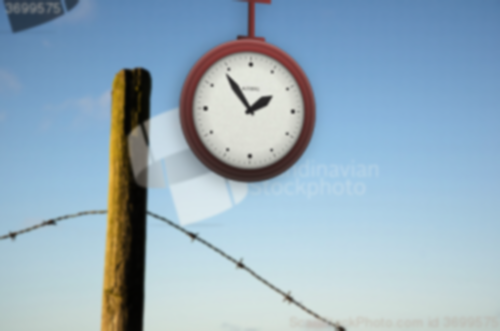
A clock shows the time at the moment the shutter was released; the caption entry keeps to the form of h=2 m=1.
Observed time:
h=1 m=54
